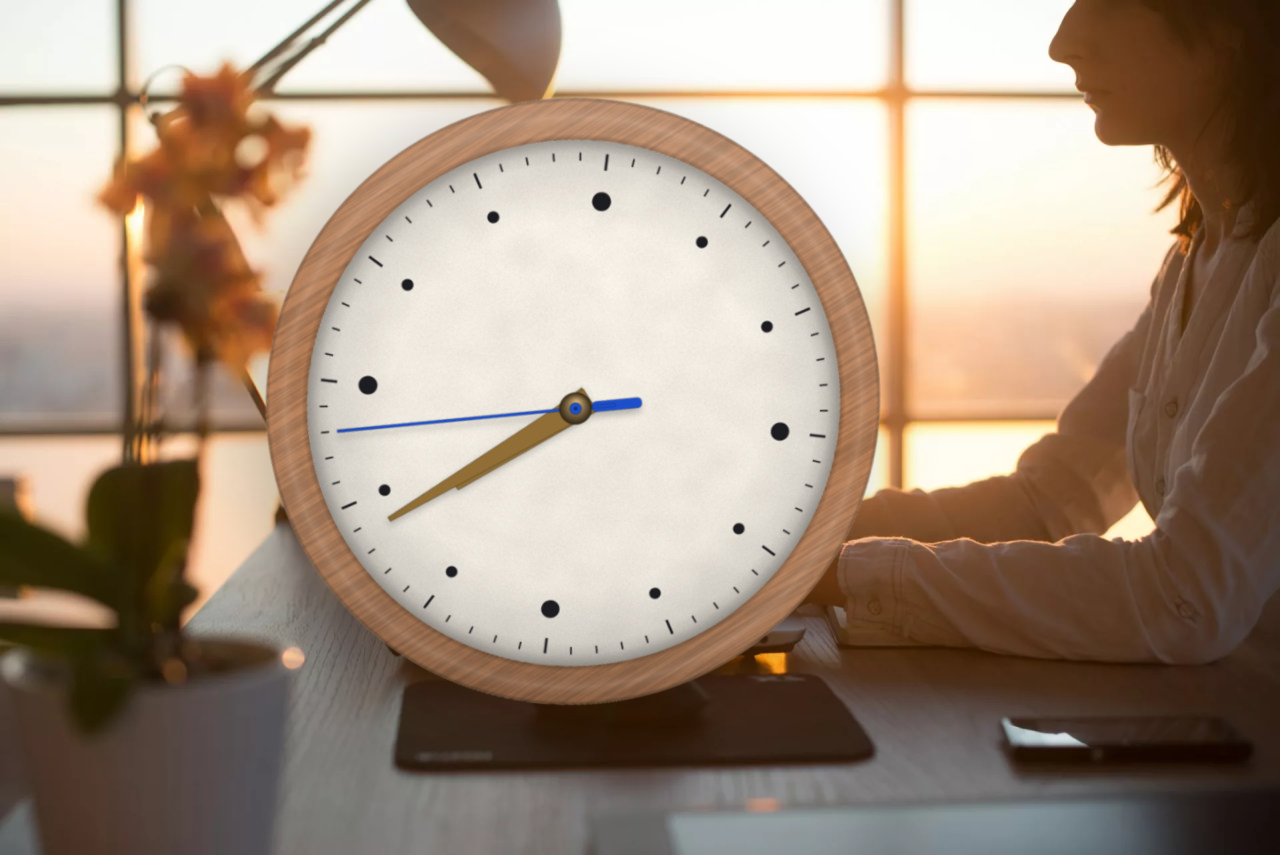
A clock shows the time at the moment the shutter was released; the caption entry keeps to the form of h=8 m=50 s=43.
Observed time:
h=7 m=38 s=43
